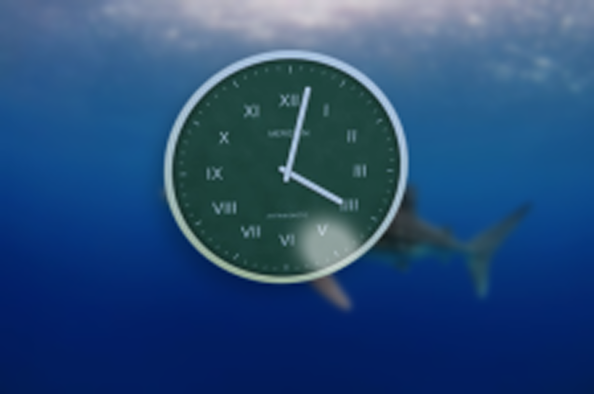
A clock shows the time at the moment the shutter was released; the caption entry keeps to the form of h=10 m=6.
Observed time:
h=4 m=2
